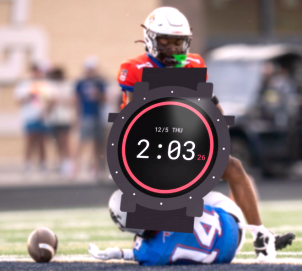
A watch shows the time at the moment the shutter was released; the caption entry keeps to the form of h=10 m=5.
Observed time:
h=2 m=3
